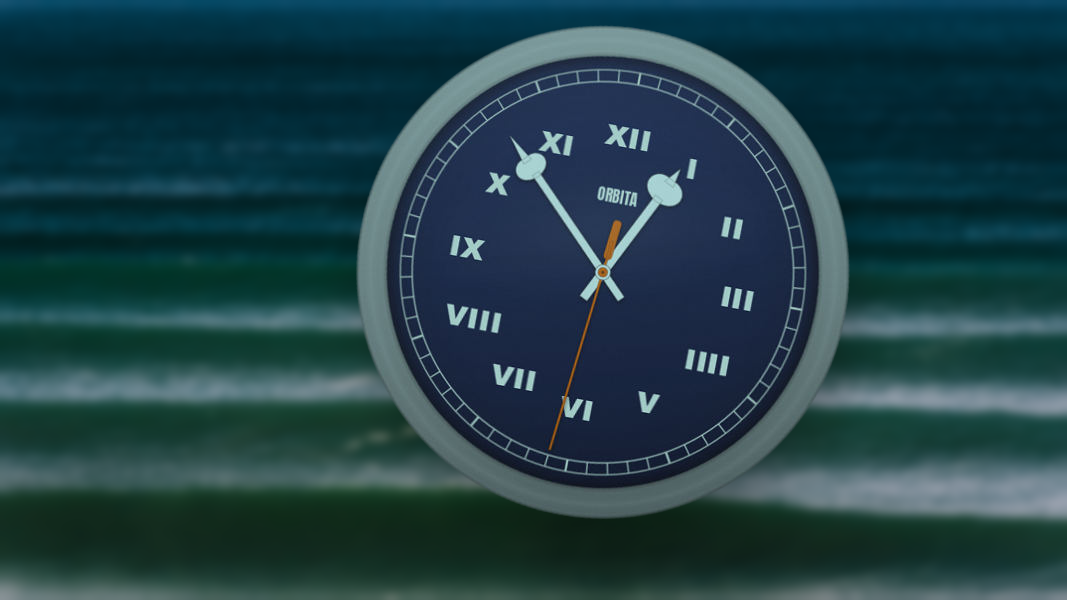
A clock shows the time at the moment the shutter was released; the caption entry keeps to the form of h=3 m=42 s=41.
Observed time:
h=12 m=52 s=31
